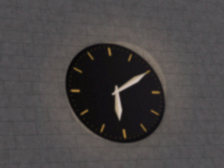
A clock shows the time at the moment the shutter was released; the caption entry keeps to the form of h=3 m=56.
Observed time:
h=6 m=10
